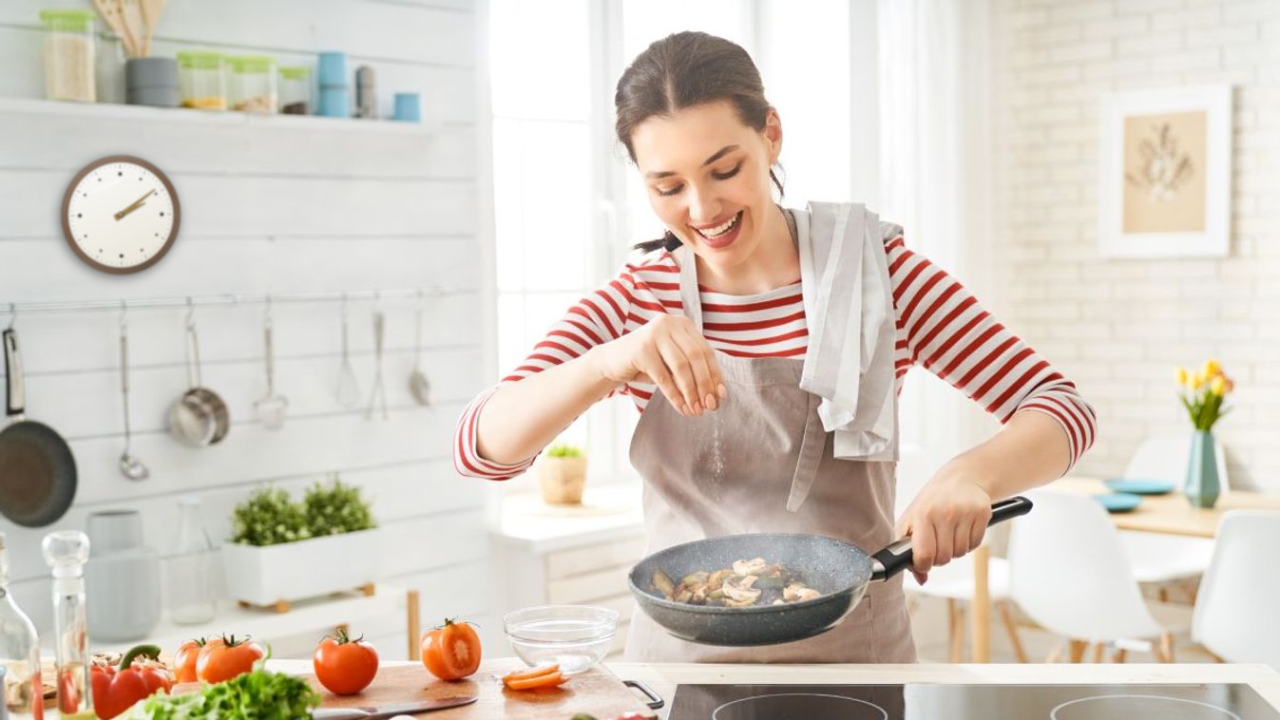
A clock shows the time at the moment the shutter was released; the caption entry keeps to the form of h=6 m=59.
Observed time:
h=2 m=9
